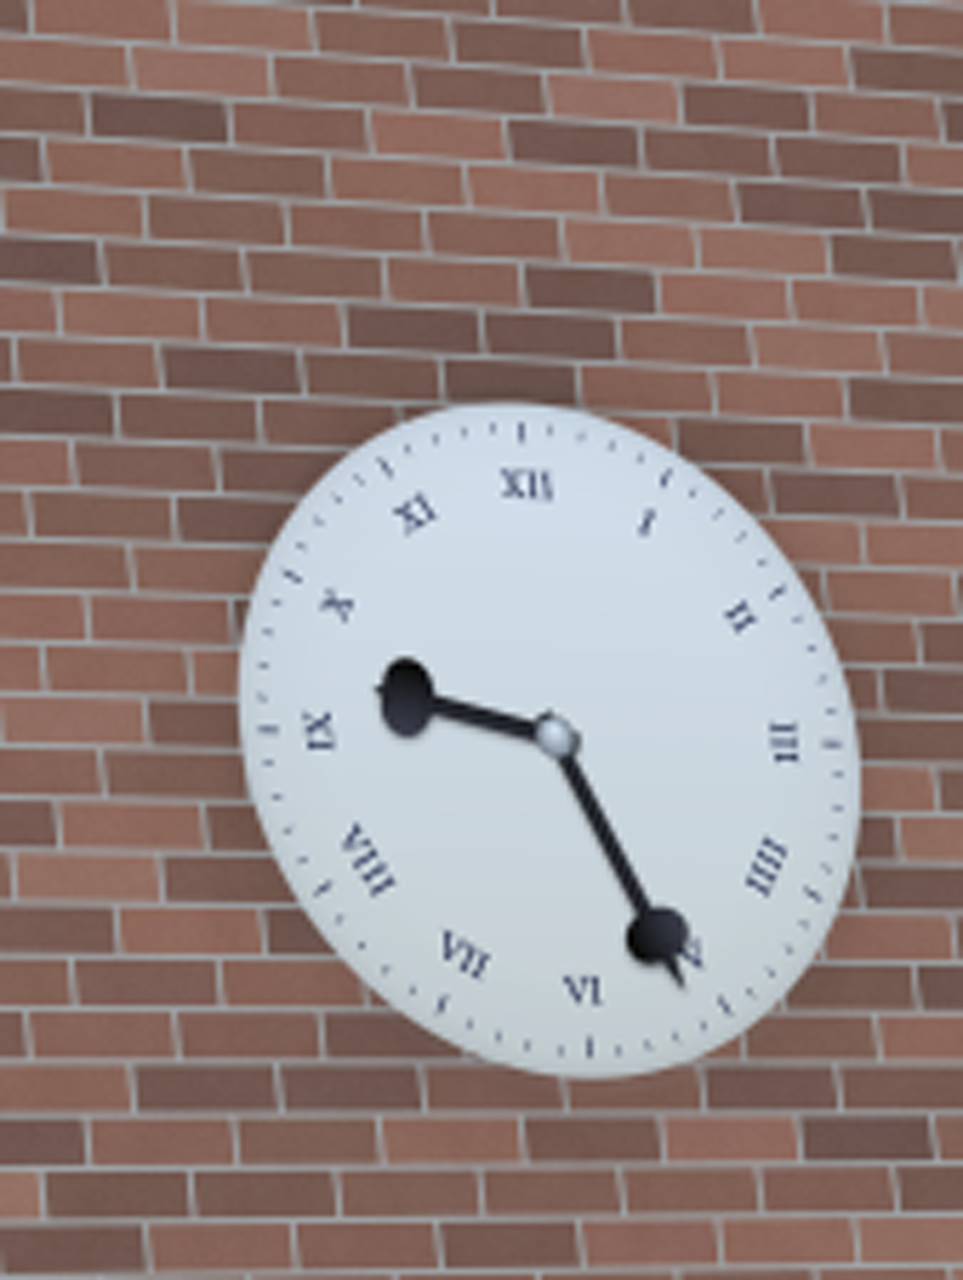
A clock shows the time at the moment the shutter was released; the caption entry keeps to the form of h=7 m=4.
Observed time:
h=9 m=26
